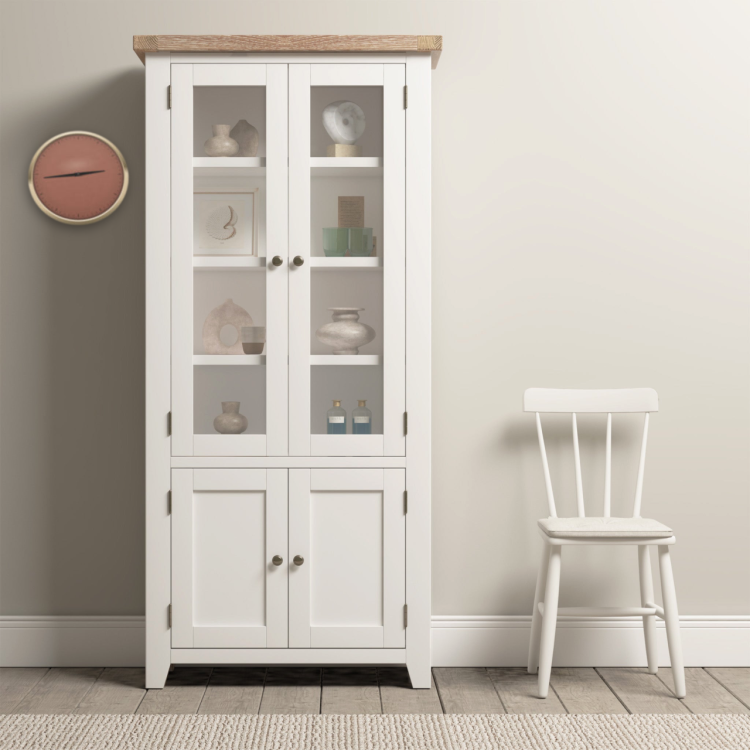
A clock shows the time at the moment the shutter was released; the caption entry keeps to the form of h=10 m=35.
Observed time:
h=2 m=44
